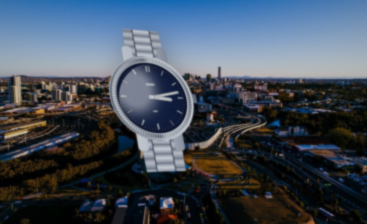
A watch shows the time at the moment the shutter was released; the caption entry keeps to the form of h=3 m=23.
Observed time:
h=3 m=13
